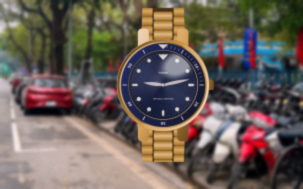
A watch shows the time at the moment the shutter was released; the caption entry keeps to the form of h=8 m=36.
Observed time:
h=9 m=13
